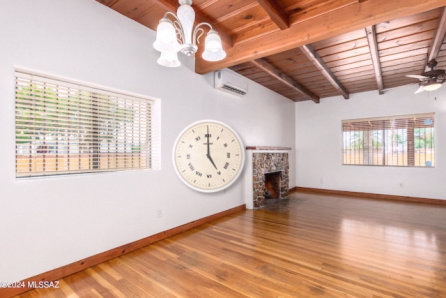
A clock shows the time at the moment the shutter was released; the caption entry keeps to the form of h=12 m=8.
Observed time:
h=5 m=0
